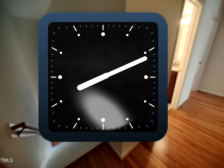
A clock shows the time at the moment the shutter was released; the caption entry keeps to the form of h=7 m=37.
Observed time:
h=8 m=11
